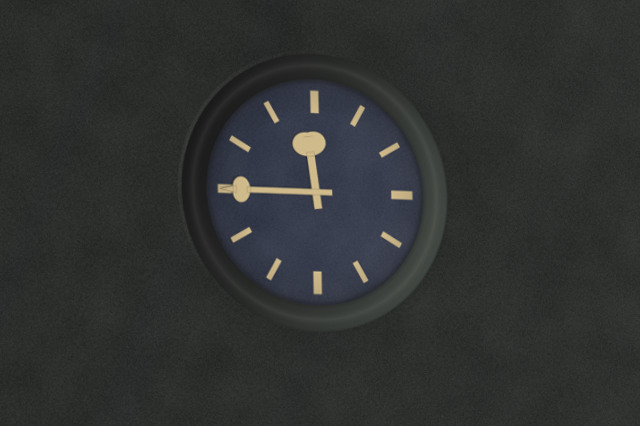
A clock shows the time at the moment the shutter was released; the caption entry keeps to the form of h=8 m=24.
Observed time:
h=11 m=45
